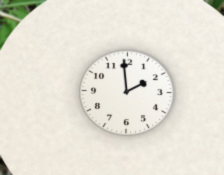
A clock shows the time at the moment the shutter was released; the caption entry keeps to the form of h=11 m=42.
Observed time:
h=1 m=59
